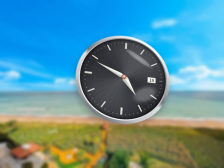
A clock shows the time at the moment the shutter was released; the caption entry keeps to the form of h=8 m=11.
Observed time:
h=4 m=49
